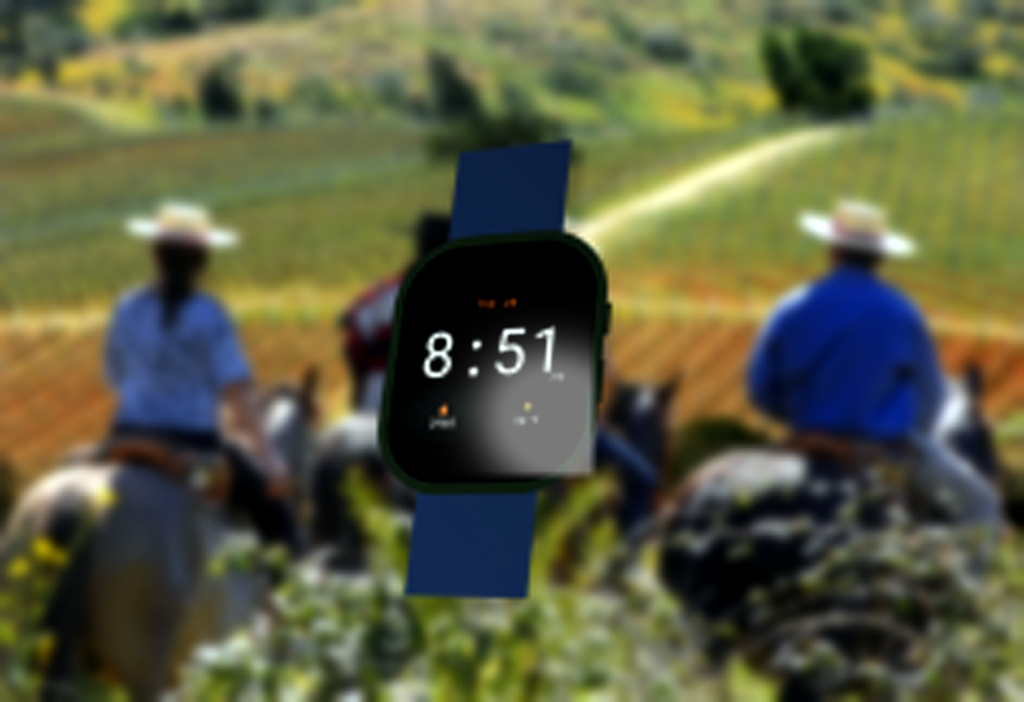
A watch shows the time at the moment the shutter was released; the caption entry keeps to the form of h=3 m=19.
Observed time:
h=8 m=51
